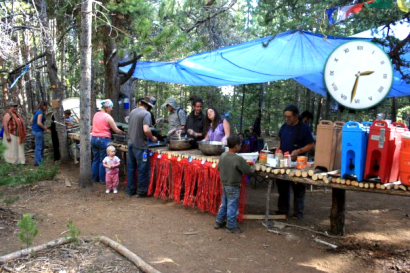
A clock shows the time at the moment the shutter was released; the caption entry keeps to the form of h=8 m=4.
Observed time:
h=2 m=32
